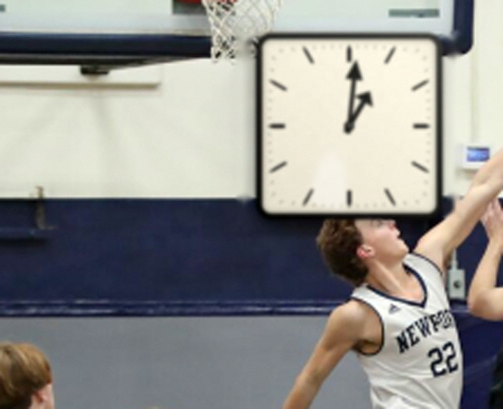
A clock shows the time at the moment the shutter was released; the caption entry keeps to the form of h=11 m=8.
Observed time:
h=1 m=1
